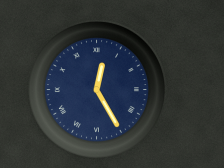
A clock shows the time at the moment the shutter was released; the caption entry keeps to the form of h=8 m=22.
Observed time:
h=12 m=25
